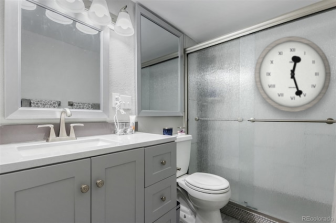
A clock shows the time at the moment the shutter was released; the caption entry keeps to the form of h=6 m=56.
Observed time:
h=12 m=27
